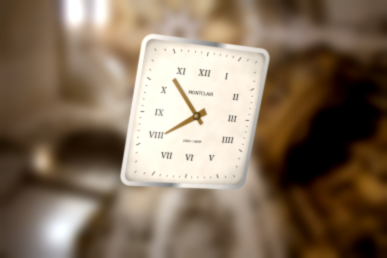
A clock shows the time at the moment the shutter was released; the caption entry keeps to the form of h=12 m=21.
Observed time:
h=7 m=53
